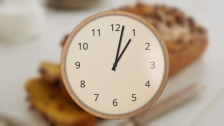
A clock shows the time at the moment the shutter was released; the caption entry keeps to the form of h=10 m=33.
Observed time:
h=1 m=2
